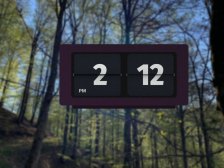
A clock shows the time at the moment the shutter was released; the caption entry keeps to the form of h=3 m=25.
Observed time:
h=2 m=12
